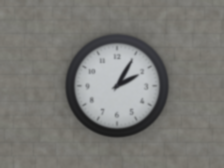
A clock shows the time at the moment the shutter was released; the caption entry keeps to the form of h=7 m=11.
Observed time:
h=2 m=5
